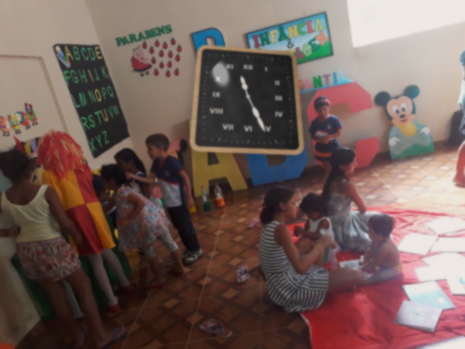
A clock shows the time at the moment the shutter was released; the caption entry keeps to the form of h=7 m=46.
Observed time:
h=11 m=26
